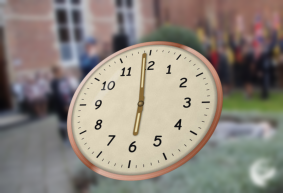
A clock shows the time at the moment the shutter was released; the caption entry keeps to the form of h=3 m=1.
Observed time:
h=5 m=59
